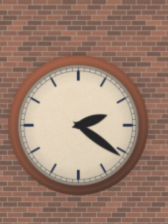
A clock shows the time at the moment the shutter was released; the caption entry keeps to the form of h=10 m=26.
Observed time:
h=2 m=21
